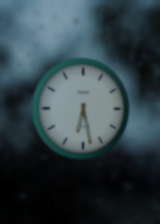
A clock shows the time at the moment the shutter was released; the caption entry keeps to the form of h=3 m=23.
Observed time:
h=6 m=28
